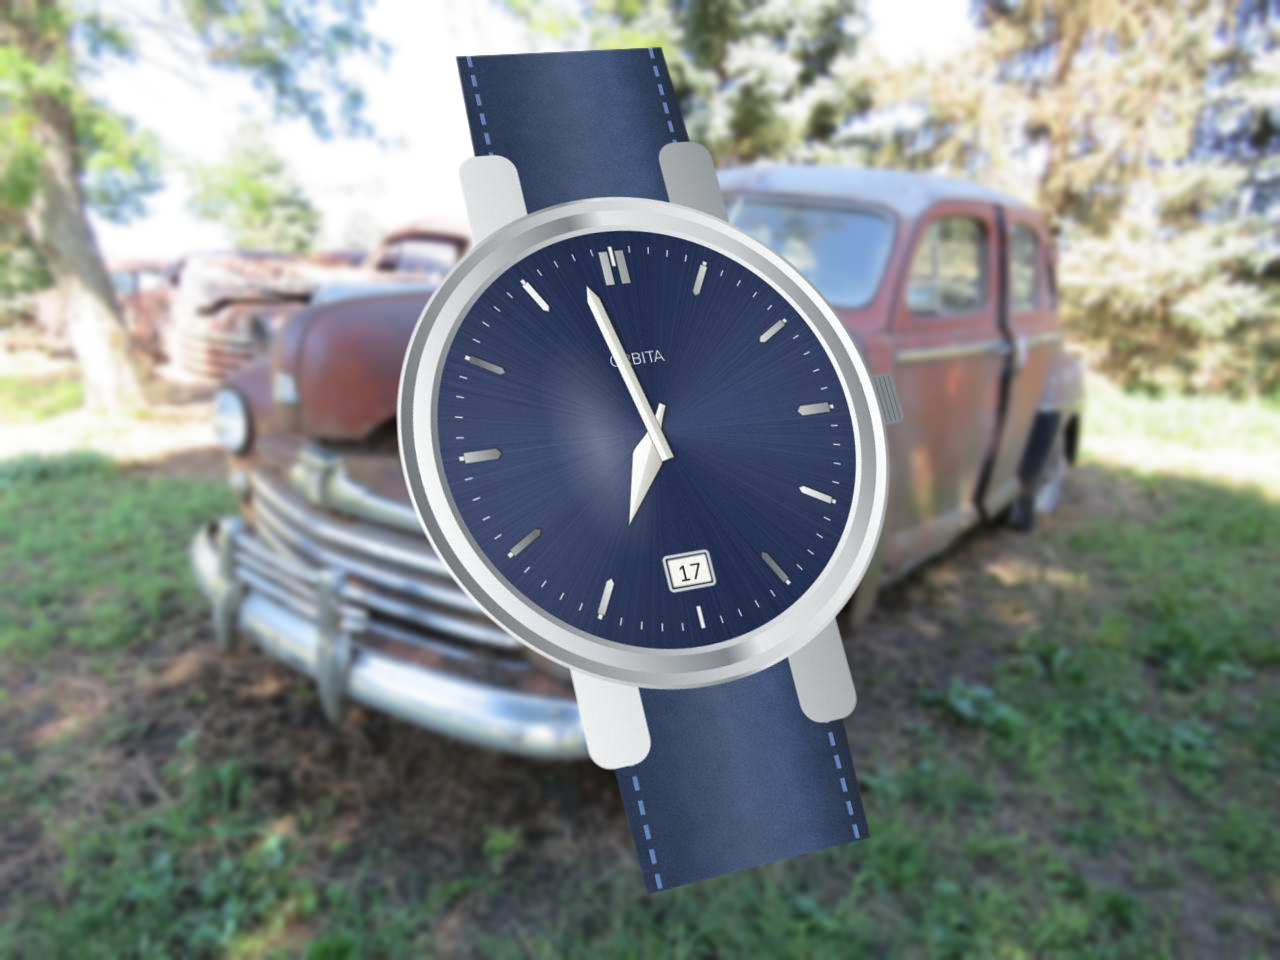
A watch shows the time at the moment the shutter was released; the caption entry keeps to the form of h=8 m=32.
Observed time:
h=6 m=58
